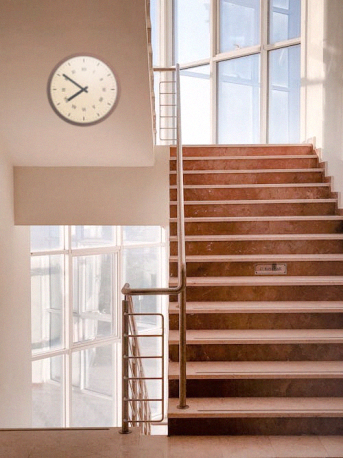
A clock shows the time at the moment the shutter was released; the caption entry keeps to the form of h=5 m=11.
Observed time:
h=7 m=51
